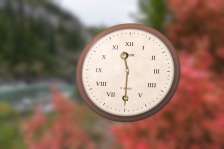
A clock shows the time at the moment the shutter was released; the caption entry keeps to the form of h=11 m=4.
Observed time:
h=11 m=30
